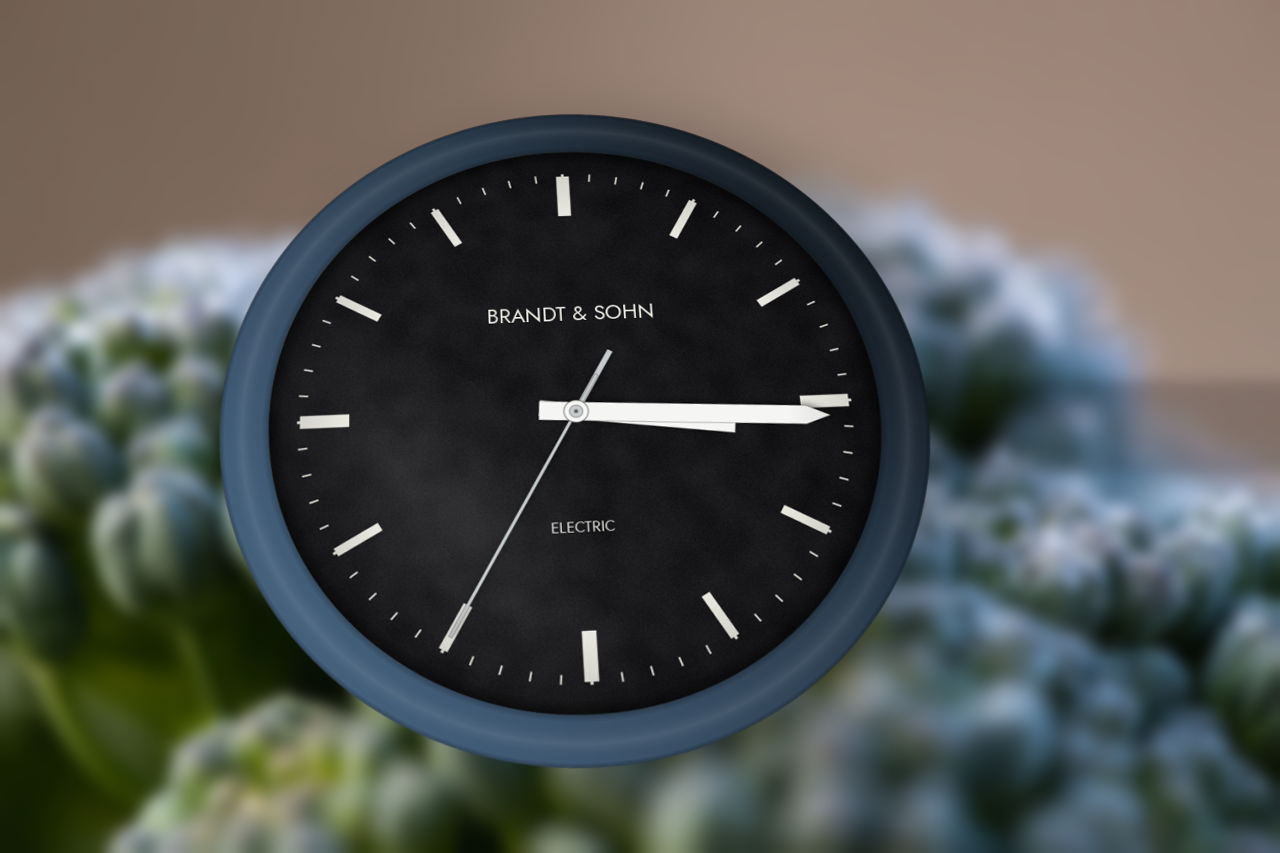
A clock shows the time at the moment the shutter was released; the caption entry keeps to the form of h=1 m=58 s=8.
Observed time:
h=3 m=15 s=35
